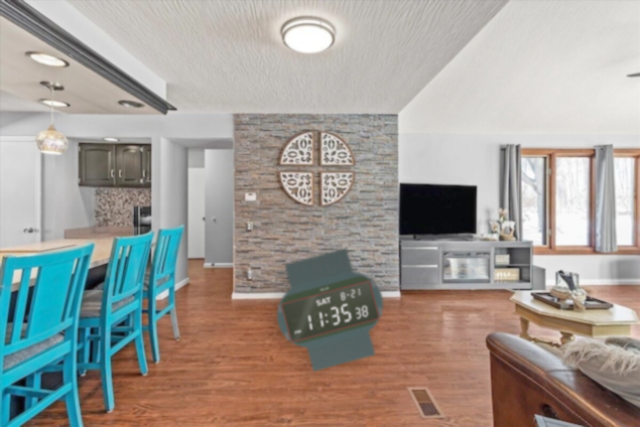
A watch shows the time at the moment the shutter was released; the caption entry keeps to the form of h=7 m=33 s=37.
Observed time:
h=11 m=35 s=38
